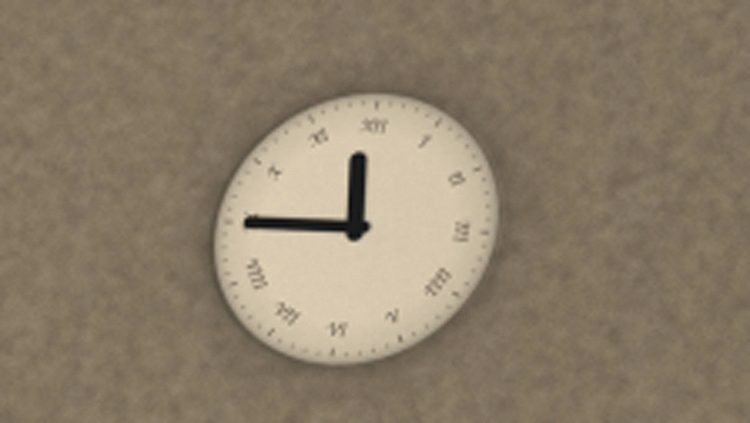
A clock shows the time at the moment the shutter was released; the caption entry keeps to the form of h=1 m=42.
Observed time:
h=11 m=45
